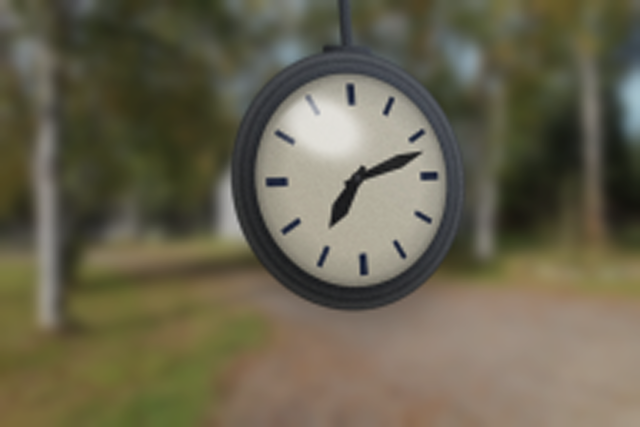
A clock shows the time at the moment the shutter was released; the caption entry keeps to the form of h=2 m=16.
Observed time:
h=7 m=12
